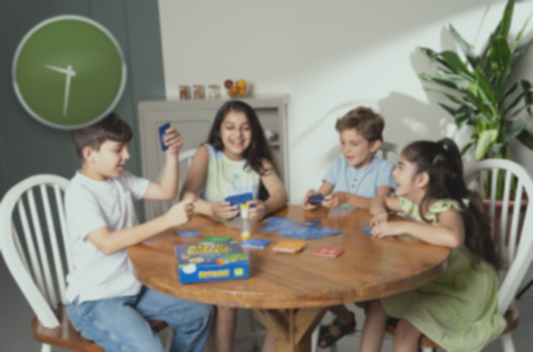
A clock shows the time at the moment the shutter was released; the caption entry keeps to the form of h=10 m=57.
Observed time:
h=9 m=31
